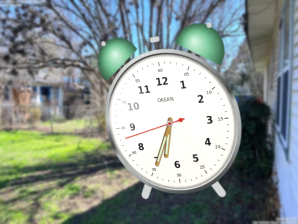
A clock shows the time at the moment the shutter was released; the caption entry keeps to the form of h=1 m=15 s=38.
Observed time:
h=6 m=34 s=43
